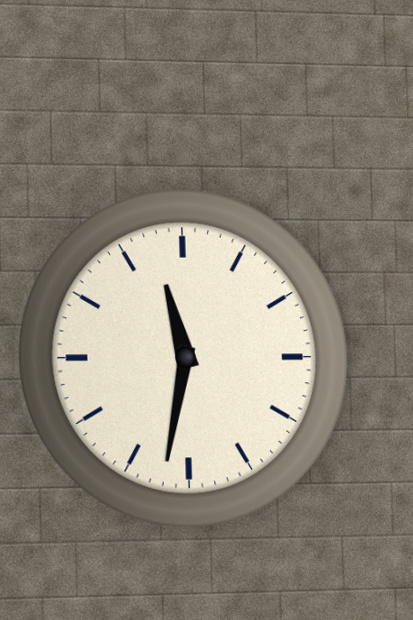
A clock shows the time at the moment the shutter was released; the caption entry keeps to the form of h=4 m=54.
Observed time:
h=11 m=32
